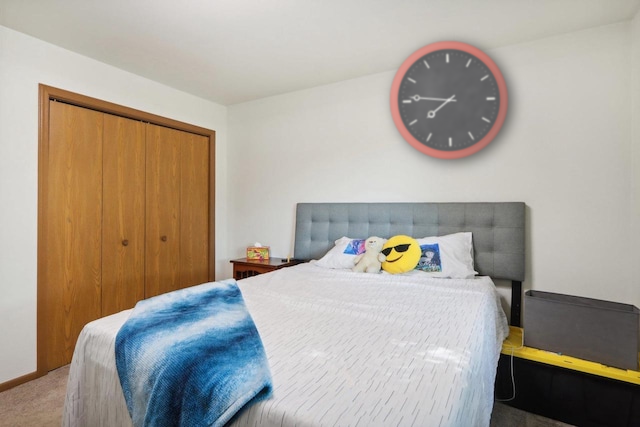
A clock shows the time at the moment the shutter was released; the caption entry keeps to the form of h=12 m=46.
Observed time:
h=7 m=46
